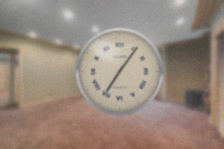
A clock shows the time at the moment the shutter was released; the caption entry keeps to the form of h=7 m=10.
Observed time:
h=7 m=6
